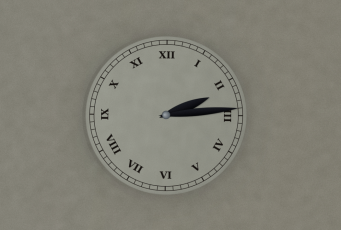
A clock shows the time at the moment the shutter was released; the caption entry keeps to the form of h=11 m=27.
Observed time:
h=2 m=14
